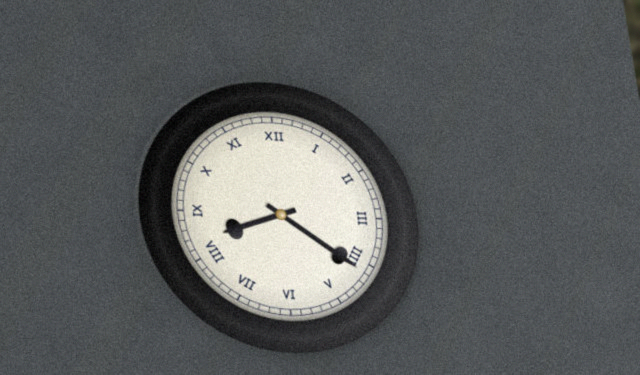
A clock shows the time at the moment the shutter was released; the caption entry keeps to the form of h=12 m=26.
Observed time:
h=8 m=21
